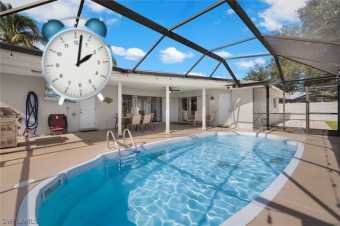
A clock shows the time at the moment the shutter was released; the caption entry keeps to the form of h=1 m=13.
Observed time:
h=2 m=2
